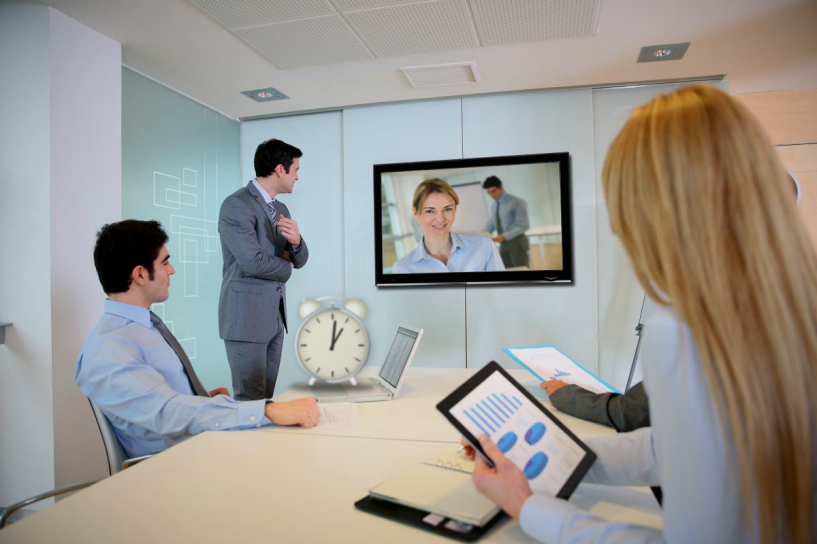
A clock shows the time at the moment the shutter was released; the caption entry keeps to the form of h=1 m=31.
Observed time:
h=1 m=1
